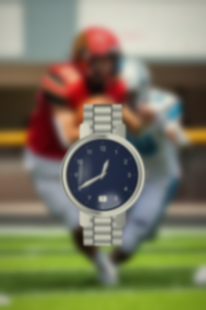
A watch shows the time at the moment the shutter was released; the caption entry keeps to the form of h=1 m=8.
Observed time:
h=12 m=40
